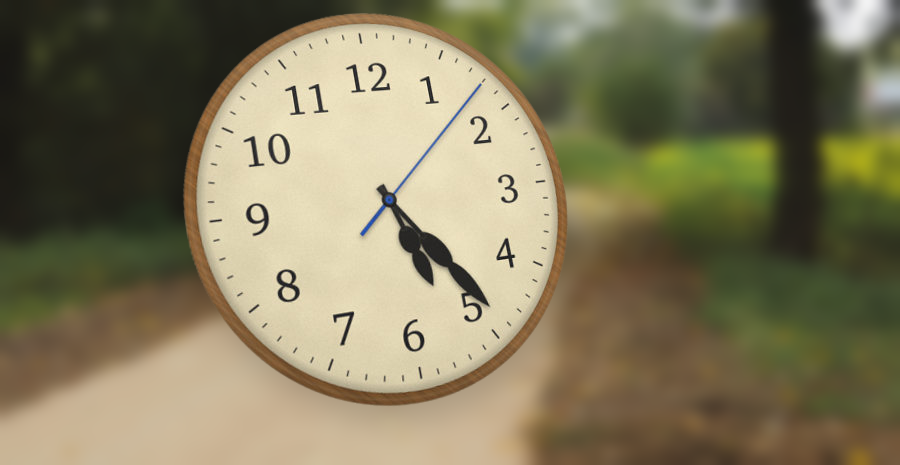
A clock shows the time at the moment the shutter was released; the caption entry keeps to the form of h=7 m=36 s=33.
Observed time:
h=5 m=24 s=8
